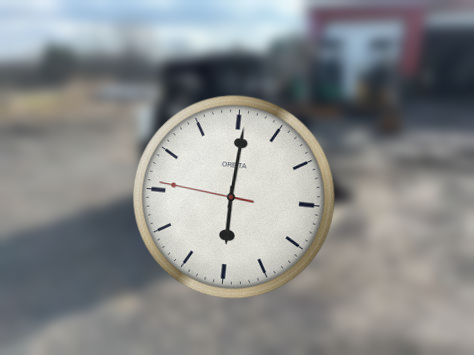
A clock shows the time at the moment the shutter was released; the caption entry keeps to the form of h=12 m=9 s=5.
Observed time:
h=6 m=0 s=46
